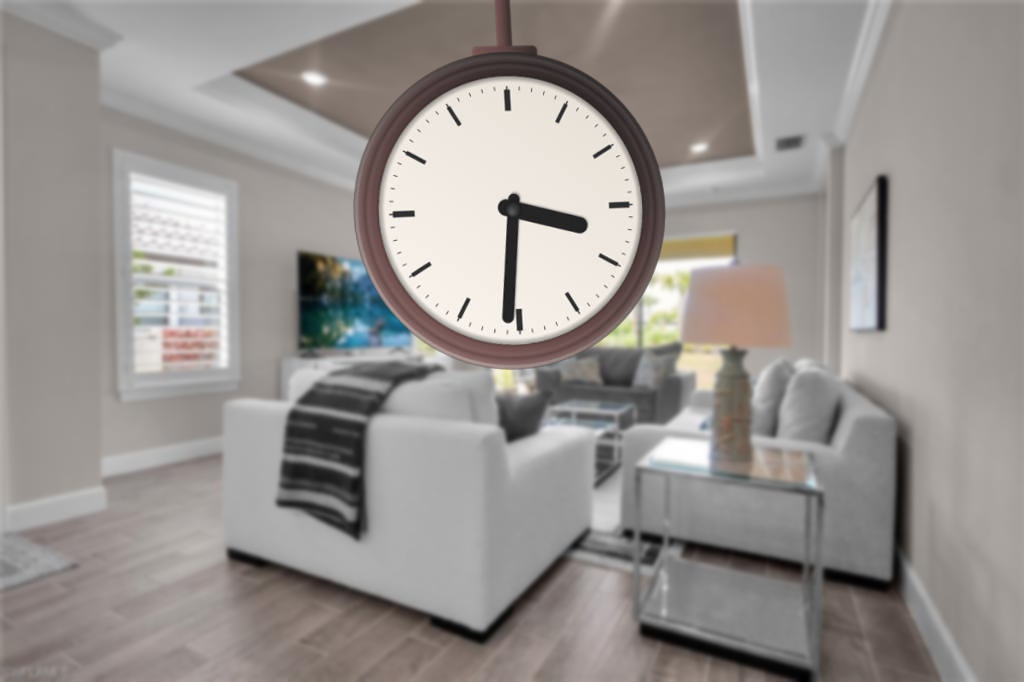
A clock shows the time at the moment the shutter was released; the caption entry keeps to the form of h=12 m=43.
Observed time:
h=3 m=31
